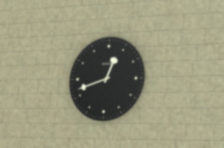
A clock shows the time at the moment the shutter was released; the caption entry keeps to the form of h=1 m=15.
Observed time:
h=12 m=42
